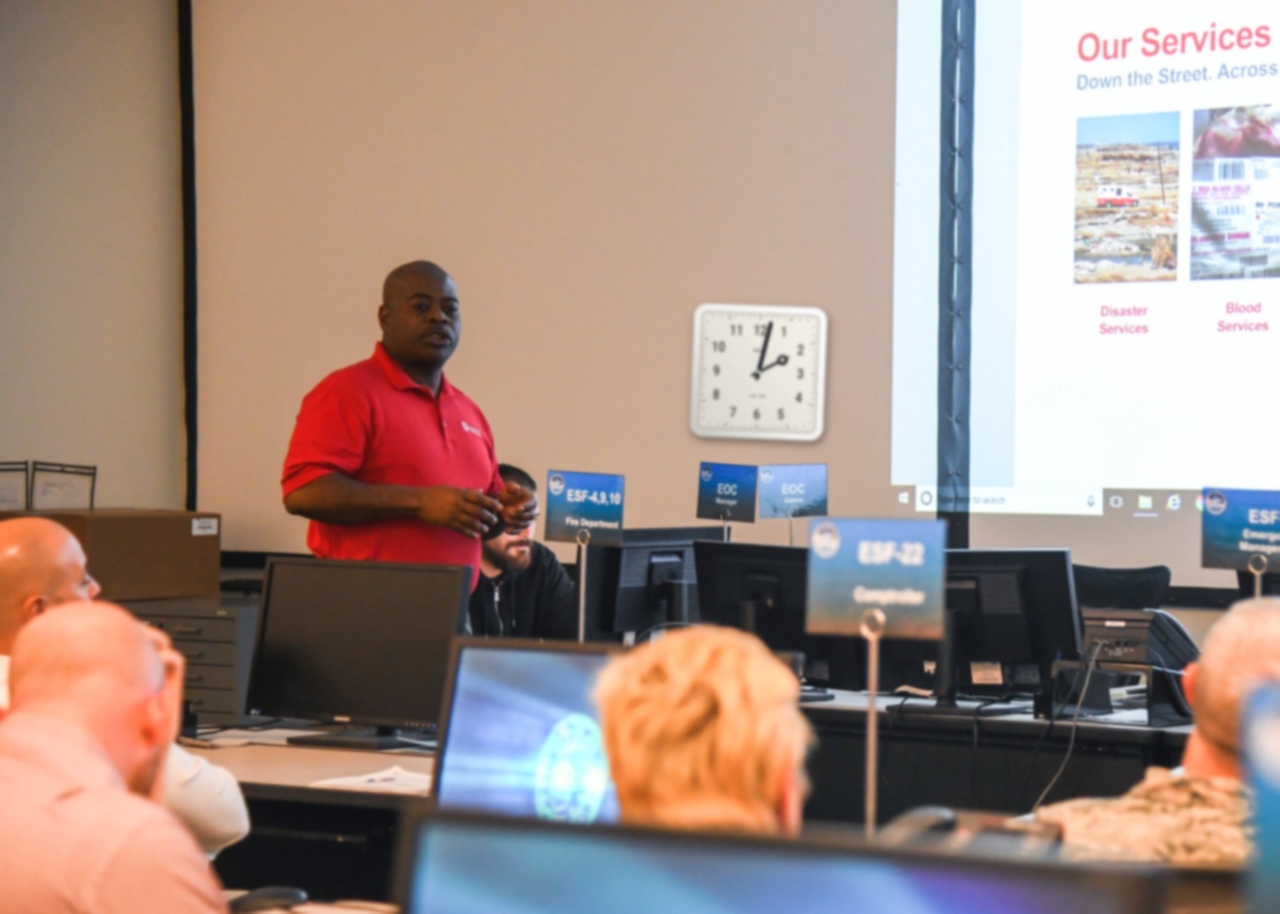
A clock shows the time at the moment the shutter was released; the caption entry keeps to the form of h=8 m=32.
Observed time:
h=2 m=2
